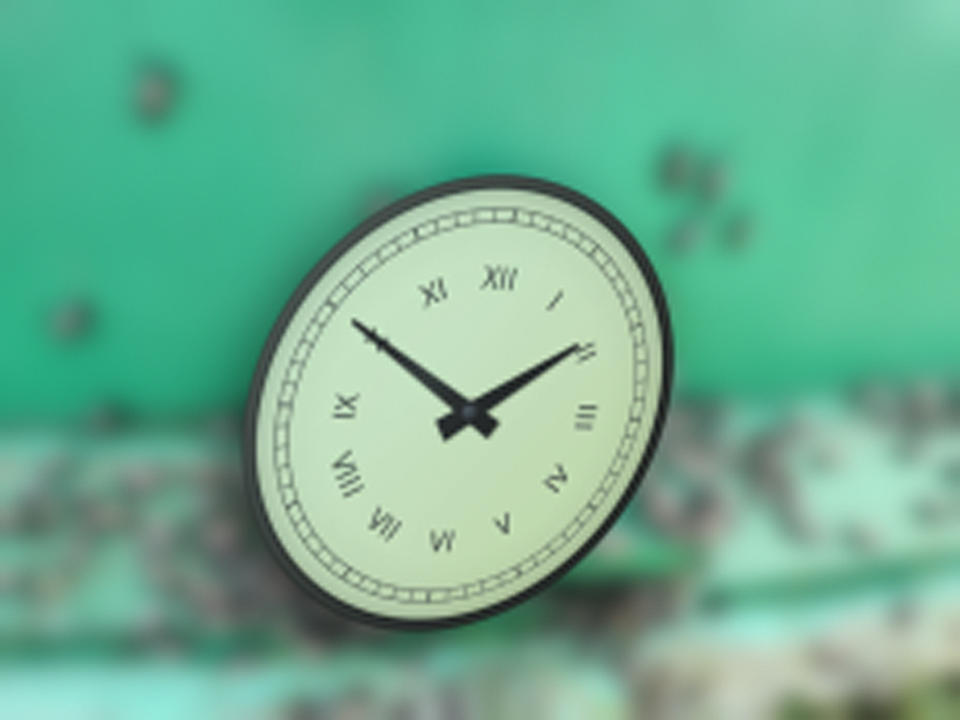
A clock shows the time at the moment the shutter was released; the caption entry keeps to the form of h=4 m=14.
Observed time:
h=1 m=50
